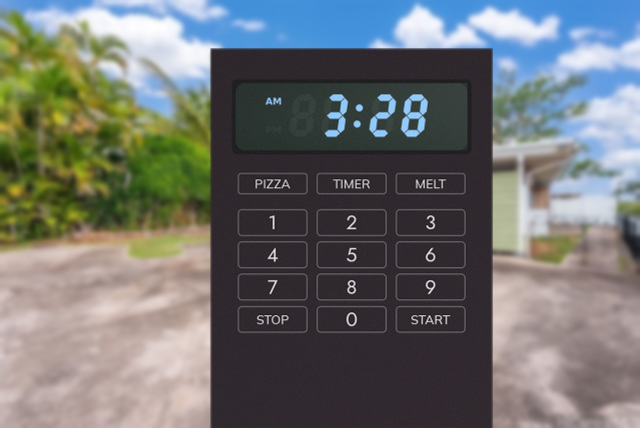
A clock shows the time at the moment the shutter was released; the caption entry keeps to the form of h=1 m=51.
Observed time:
h=3 m=28
